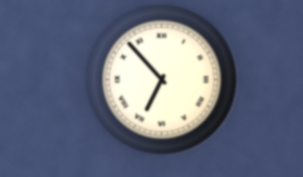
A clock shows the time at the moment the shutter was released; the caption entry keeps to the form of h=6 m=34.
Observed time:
h=6 m=53
